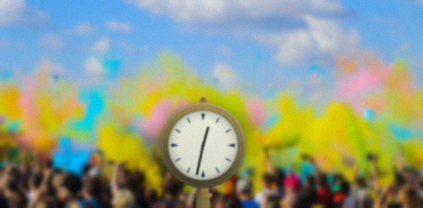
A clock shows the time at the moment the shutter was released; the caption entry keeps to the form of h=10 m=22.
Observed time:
h=12 m=32
